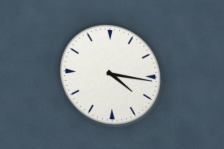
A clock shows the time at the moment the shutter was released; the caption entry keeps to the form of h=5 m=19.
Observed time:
h=4 m=16
